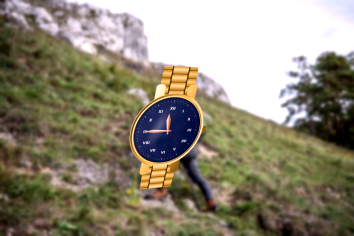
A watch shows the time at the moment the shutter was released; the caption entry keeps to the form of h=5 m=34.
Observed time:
h=11 m=45
